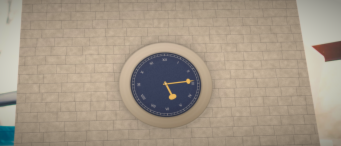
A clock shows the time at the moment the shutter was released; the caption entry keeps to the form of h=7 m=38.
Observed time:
h=5 m=14
